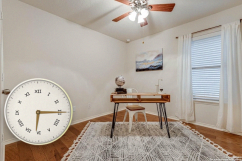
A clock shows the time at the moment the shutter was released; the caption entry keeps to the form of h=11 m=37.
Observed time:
h=6 m=15
